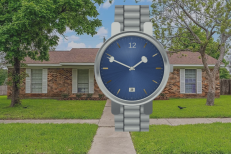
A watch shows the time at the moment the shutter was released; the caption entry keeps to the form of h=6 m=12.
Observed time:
h=1 m=49
